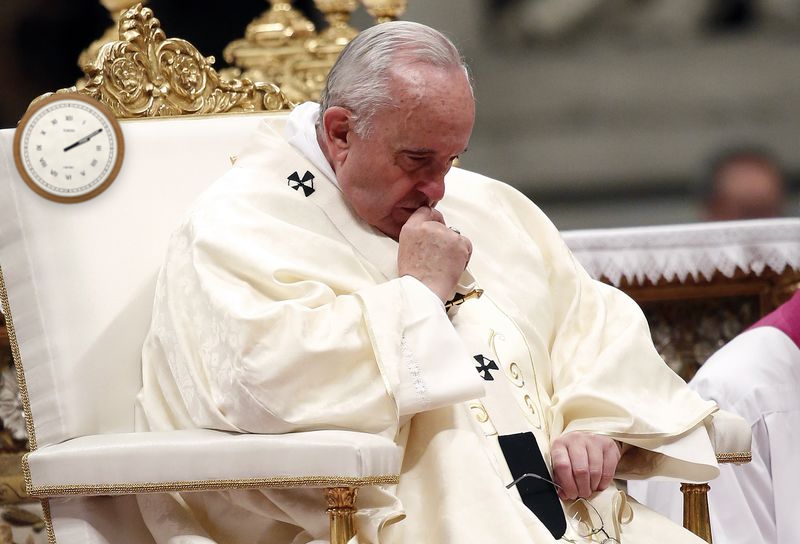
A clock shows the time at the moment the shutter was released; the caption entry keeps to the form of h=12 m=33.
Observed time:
h=2 m=10
